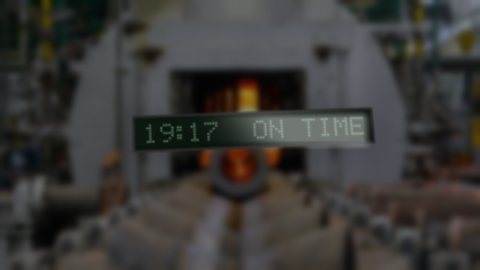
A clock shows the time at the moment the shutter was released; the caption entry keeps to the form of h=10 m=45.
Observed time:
h=19 m=17
